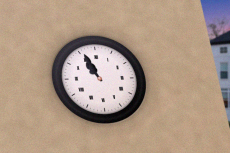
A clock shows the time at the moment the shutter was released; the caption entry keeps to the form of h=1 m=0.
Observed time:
h=10 m=56
